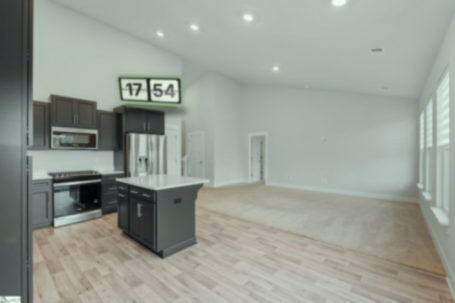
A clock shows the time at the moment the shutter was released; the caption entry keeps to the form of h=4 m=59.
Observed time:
h=17 m=54
